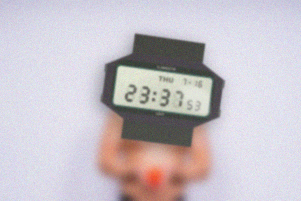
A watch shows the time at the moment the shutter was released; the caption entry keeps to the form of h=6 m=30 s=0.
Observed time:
h=23 m=37 s=53
